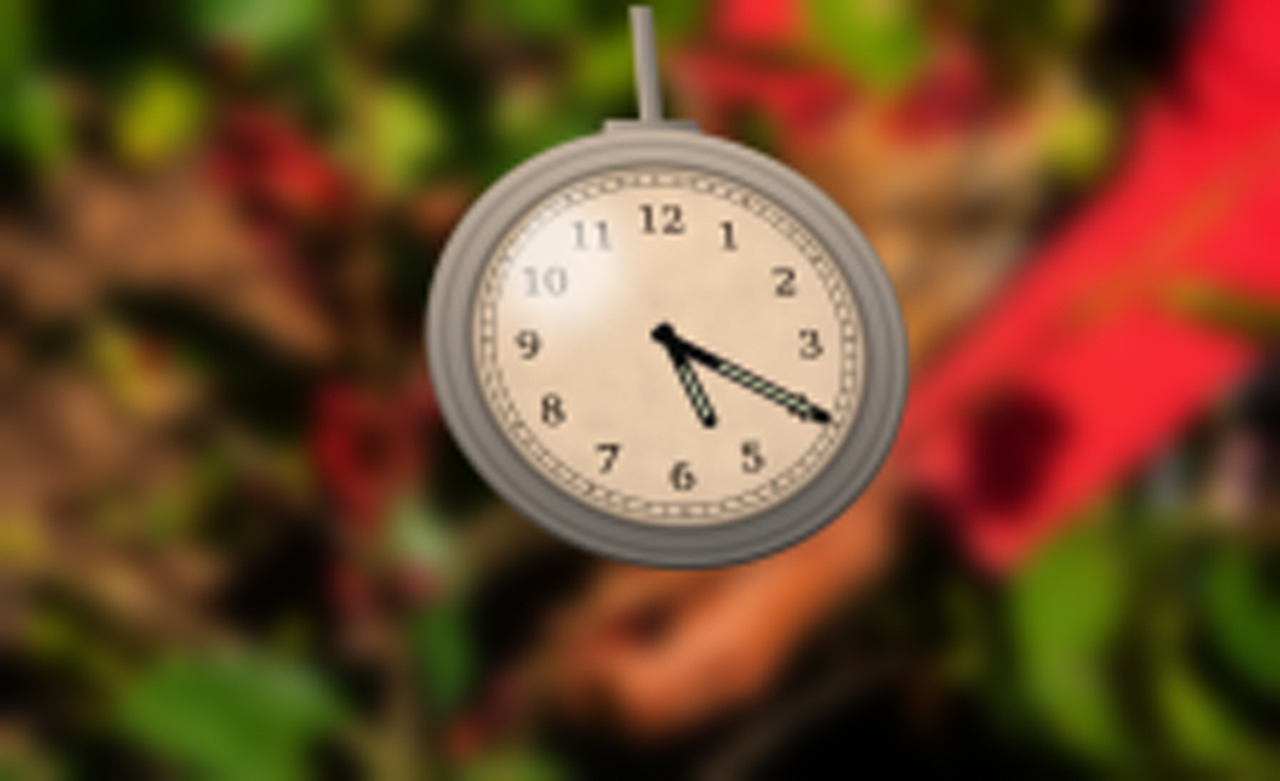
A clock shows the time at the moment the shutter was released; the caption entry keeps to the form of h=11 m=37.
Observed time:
h=5 m=20
